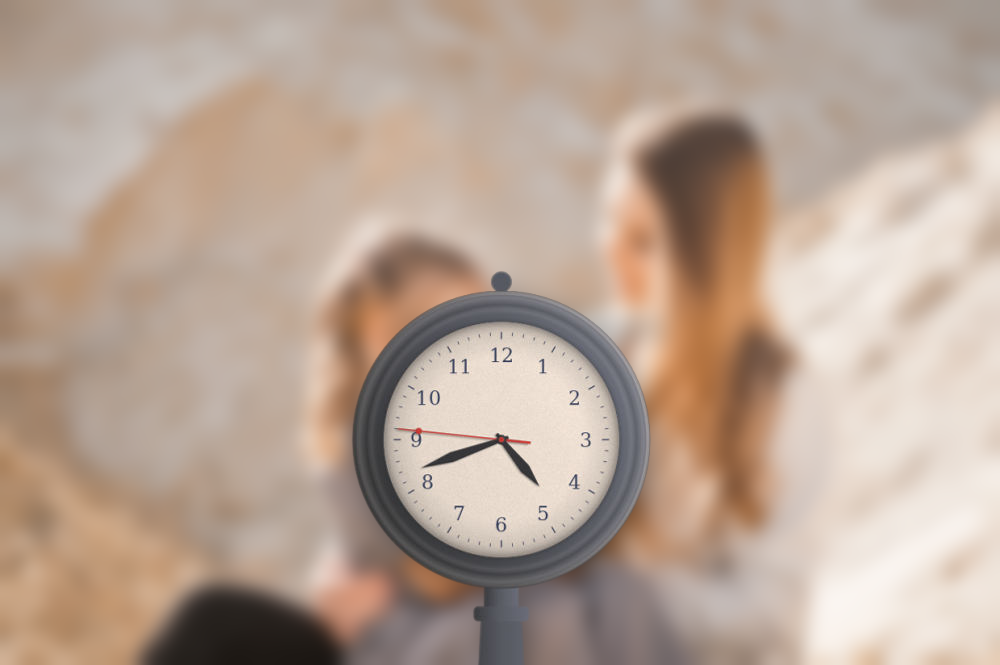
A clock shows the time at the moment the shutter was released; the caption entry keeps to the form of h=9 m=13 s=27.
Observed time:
h=4 m=41 s=46
